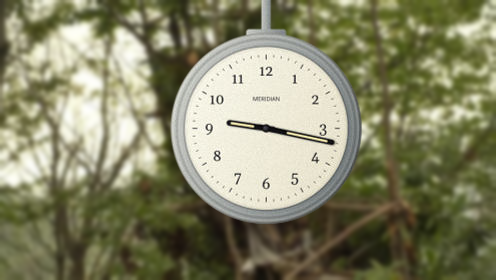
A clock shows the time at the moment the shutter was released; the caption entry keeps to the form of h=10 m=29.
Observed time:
h=9 m=17
